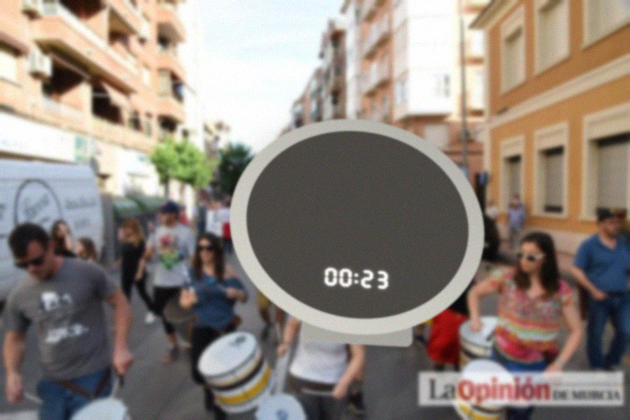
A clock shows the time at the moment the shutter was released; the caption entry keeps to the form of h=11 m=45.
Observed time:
h=0 m=23
